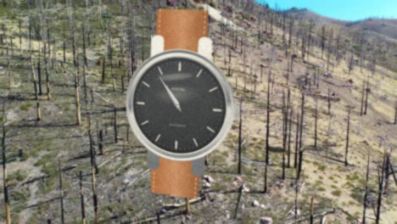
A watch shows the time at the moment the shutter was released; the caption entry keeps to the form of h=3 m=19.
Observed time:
h=10 m=54
